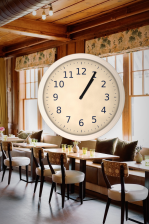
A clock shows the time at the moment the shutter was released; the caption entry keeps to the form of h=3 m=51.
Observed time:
h=1 m=5
